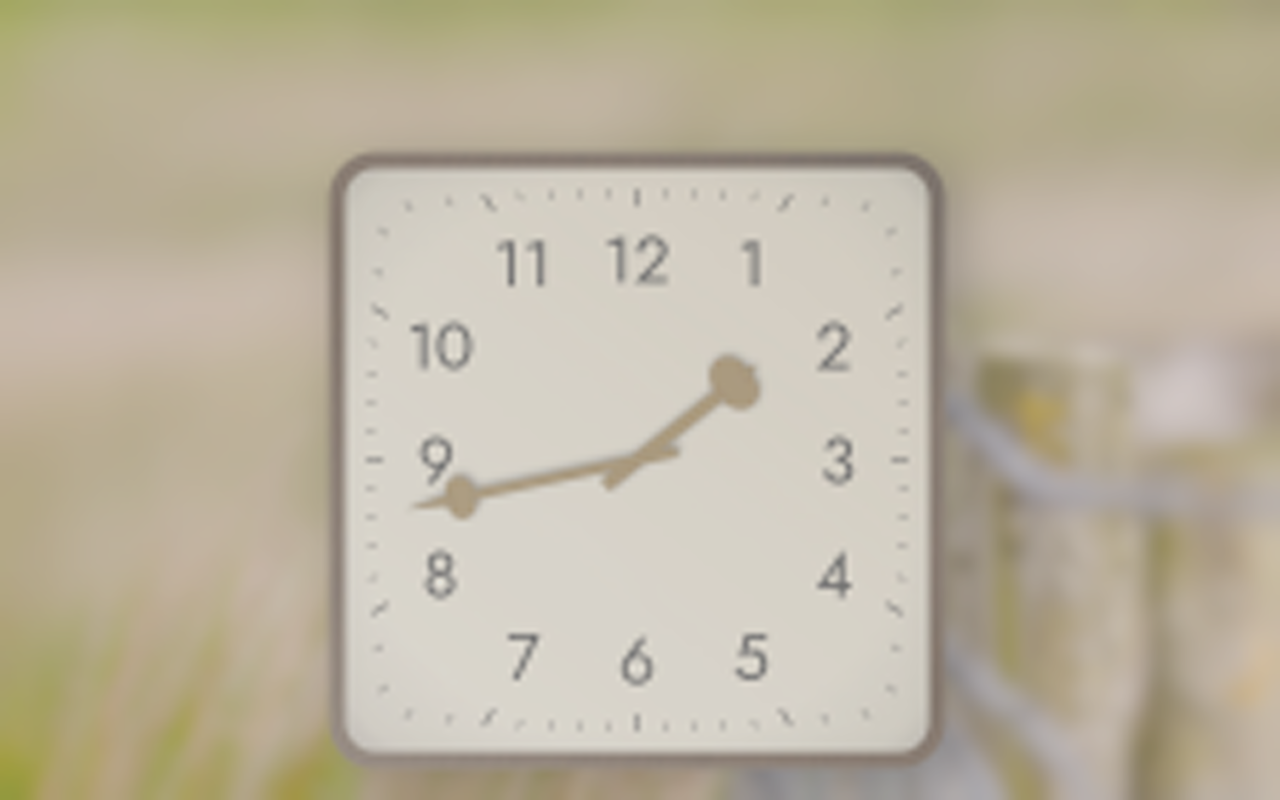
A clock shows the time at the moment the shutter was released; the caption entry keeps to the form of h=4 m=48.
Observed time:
h=1 m=43
